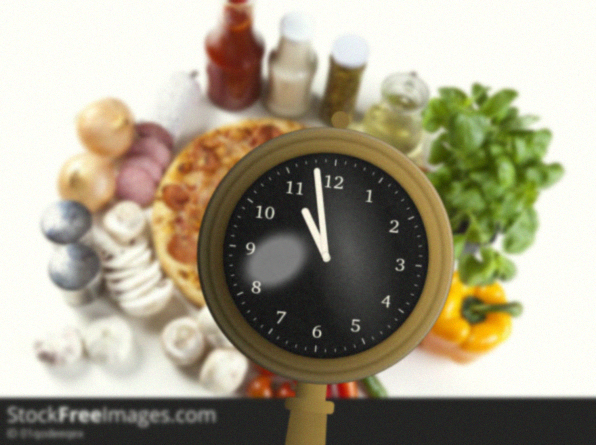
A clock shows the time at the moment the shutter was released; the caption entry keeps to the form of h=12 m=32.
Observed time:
h=10 m=58
